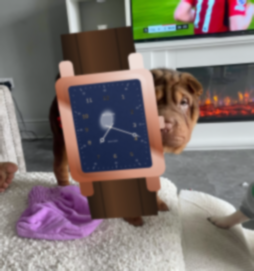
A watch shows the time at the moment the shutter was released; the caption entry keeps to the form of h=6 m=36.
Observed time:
h=7 m=19
